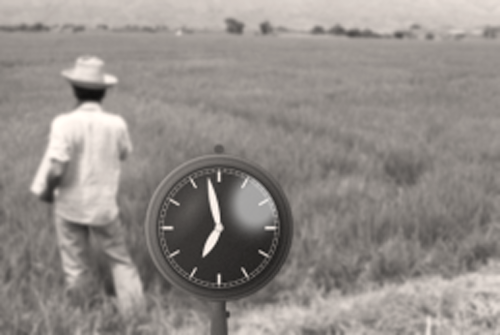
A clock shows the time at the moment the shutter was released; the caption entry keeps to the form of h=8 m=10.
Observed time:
h=6 m=58
